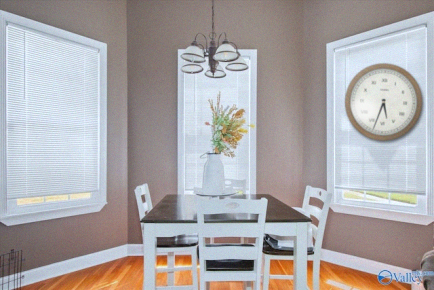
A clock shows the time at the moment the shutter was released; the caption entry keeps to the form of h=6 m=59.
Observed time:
h=5 m=33
